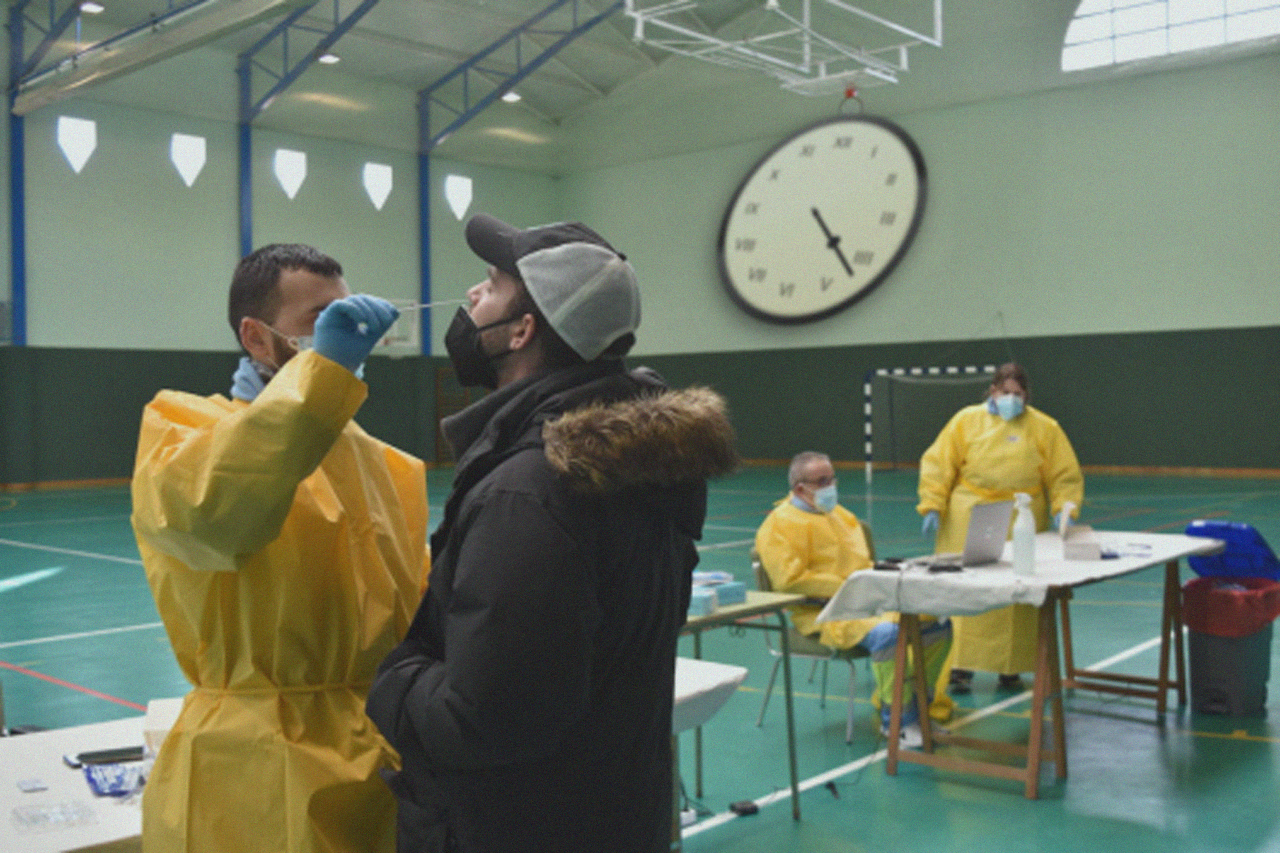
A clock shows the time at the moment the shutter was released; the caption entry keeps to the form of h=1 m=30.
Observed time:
h=4 m=22
